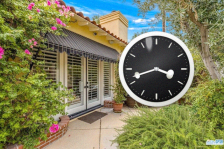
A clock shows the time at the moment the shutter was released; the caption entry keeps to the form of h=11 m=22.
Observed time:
h=3 m=42
